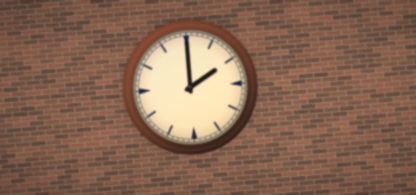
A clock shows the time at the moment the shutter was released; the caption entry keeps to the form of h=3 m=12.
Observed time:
h=2 m=0
